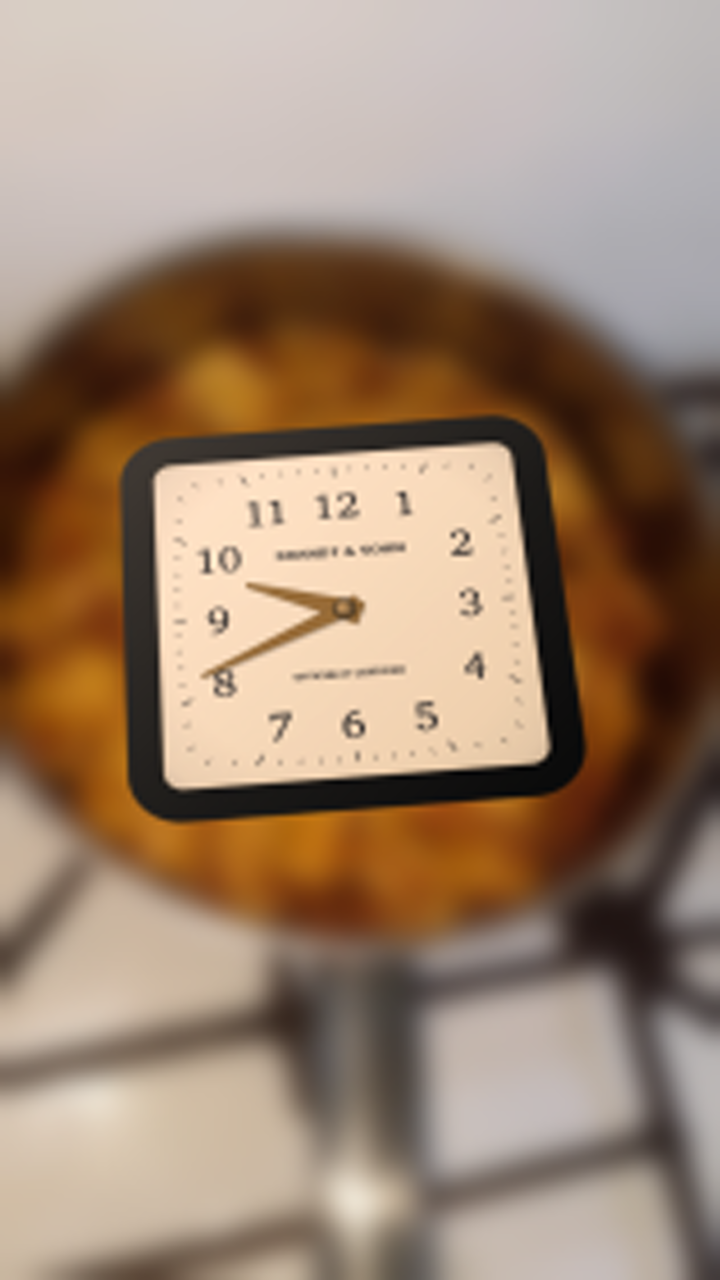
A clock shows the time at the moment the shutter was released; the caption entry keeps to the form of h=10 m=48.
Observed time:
h=9 m=41
